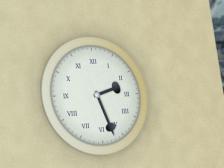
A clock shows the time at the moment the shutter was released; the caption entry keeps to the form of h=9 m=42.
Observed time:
h=2 m=27
